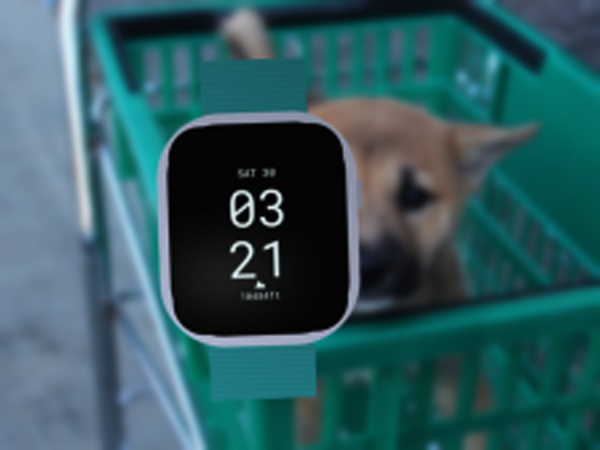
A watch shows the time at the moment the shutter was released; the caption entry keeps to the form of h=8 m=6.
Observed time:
h=3 m=21
